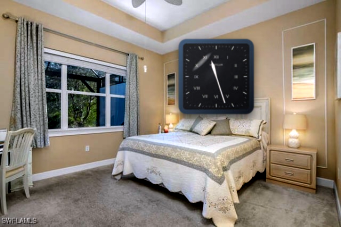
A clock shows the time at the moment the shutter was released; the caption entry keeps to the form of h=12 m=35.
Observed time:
h=11 m=27
